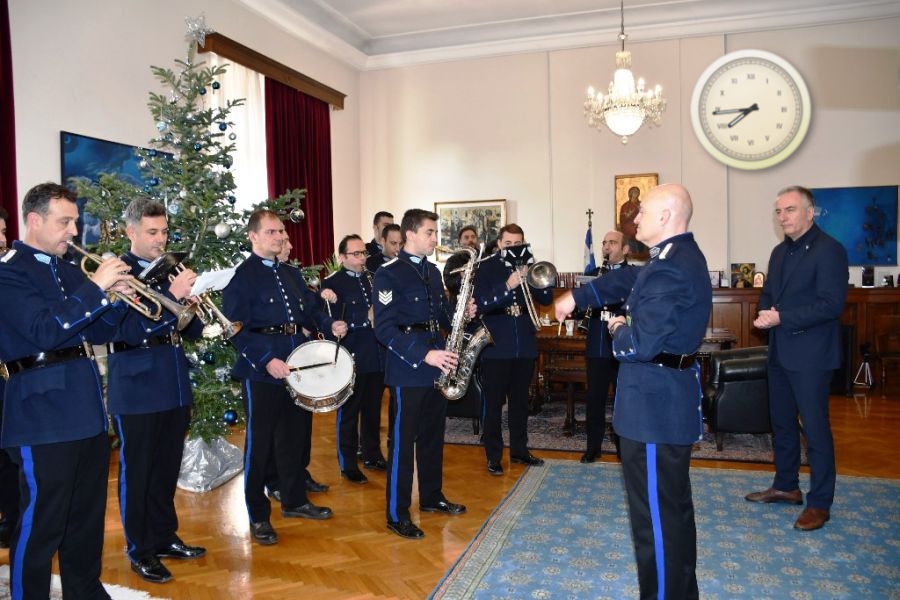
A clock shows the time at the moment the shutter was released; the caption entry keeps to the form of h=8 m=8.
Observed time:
h=7 m=44
